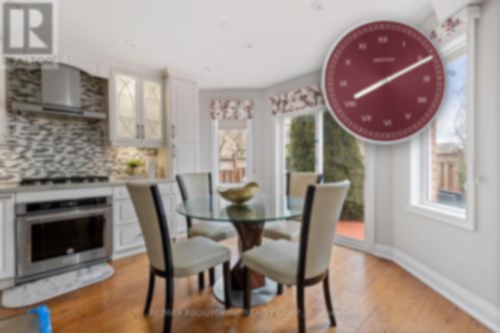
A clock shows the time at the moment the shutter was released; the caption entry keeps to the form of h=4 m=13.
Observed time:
h=8 m=11
